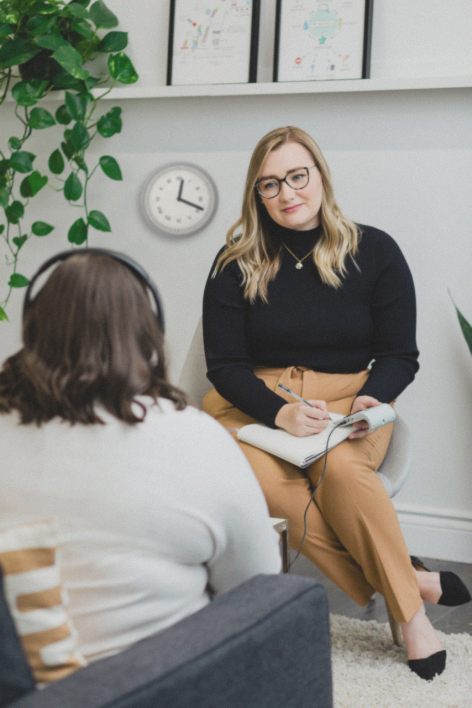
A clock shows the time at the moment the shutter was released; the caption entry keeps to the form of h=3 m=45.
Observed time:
h=12 m=19
